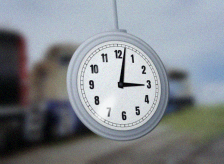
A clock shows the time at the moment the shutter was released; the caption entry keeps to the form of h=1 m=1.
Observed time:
h=3 m=2
